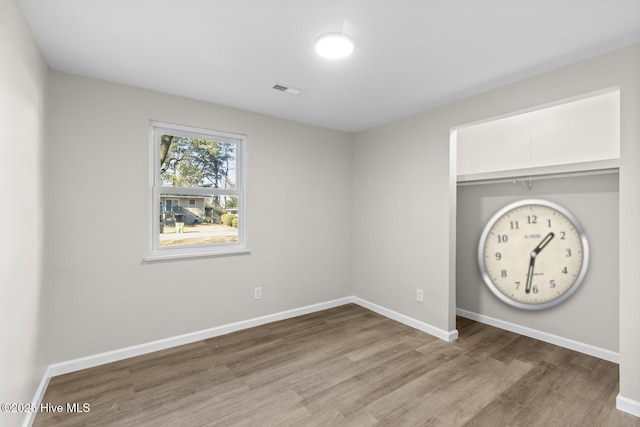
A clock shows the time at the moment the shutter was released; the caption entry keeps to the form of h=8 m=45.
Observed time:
h=1 m=32
